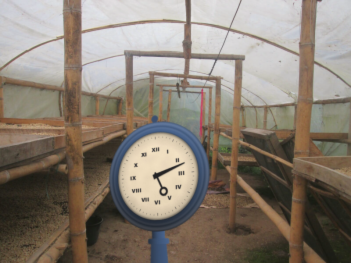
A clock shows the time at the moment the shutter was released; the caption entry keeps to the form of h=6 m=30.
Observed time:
h=5 m=12
